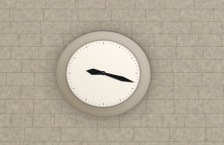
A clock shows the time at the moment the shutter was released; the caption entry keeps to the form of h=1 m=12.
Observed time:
h=9 m=18
